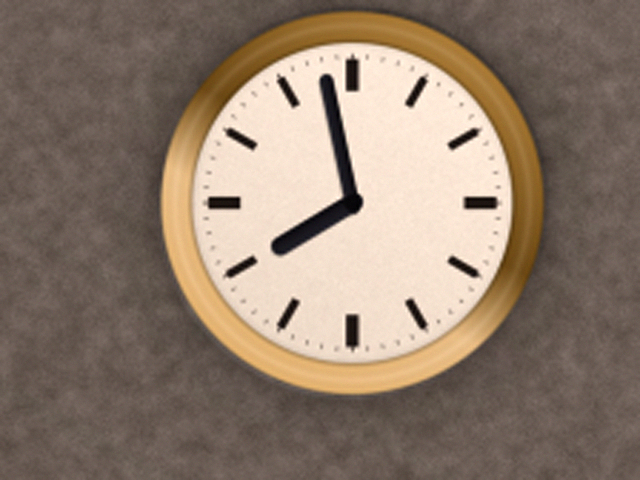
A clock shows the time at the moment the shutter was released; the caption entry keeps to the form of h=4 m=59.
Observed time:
h=7 m=58
